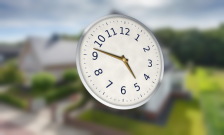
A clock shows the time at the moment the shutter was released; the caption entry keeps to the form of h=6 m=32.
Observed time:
h=4 m=47
